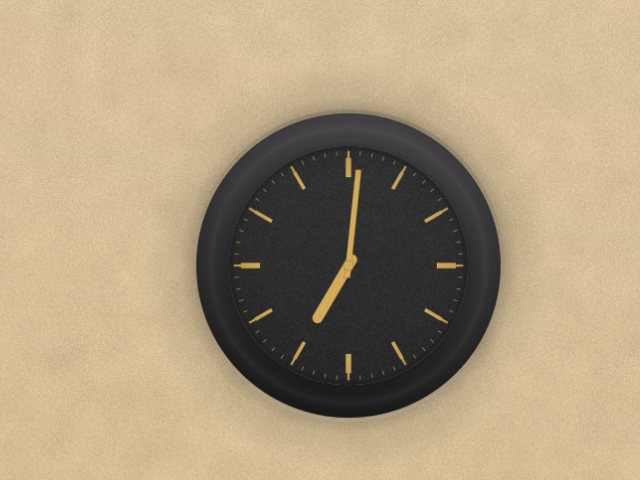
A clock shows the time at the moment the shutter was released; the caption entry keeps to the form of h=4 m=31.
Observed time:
h=7 m=1
